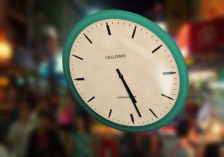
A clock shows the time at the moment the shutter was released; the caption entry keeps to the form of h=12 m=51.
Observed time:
h=5 m=28
